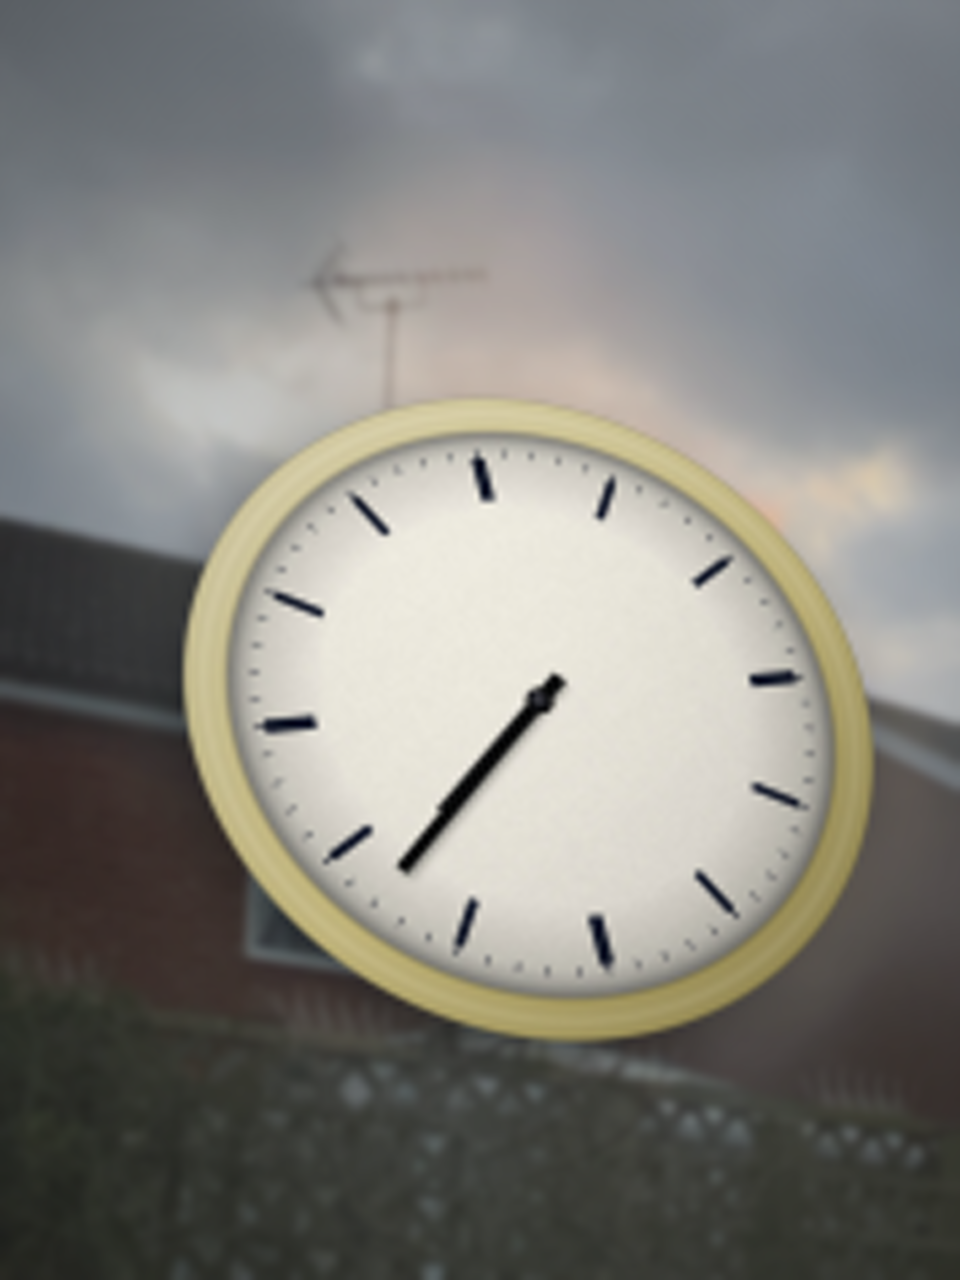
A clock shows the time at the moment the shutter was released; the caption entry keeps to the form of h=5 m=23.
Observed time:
h=7 m=38
